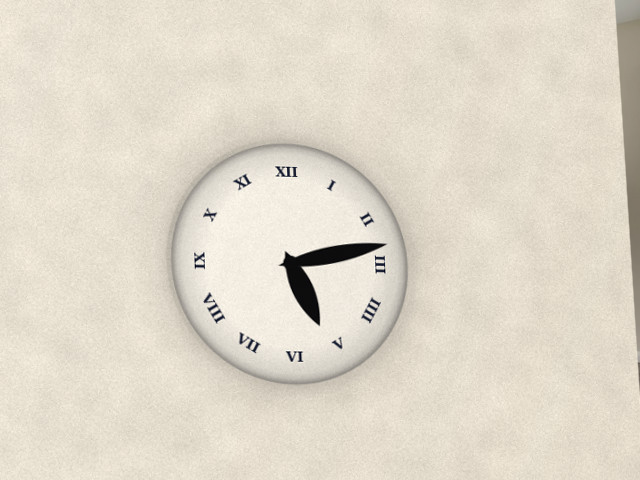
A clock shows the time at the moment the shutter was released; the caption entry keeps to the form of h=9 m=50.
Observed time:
h=5 m=13
